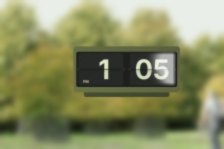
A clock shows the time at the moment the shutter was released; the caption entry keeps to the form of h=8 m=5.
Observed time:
h=1 m=5
